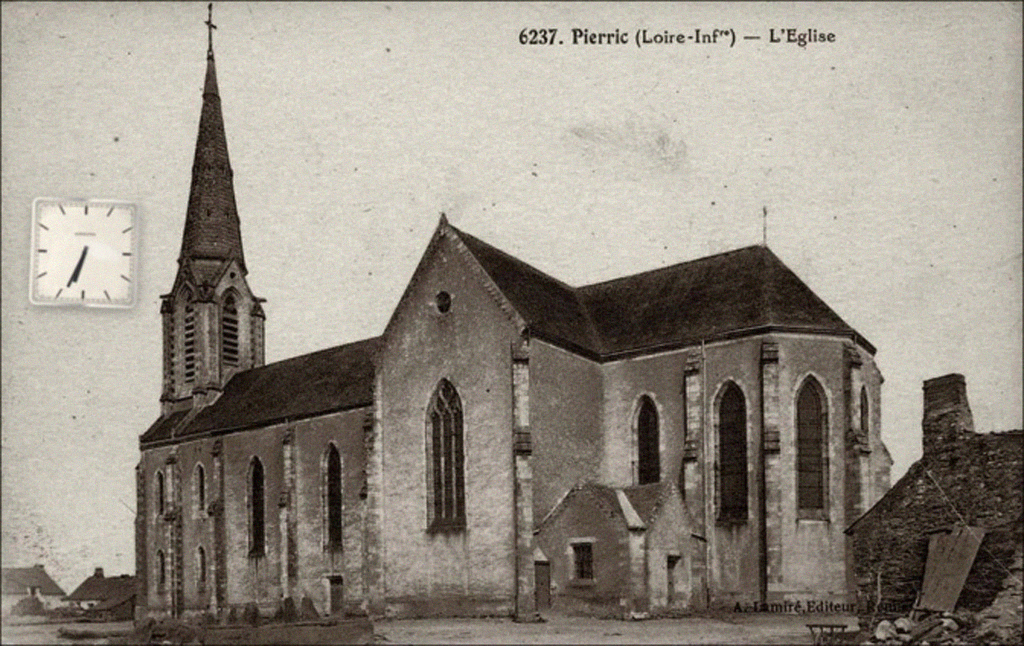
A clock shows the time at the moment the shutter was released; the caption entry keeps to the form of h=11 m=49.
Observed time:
h=6 m=34
